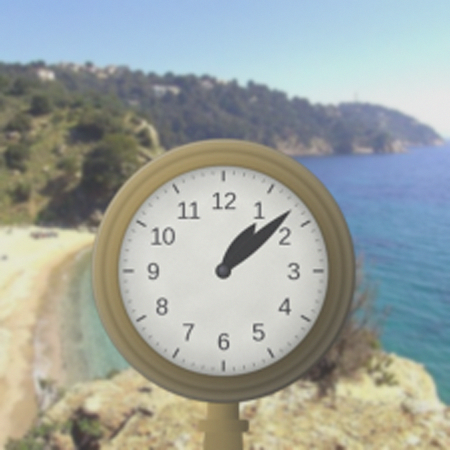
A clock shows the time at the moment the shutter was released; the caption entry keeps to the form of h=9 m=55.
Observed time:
h=1 m=8
